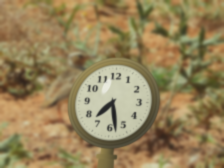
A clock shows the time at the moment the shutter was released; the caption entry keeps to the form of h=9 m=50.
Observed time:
h=7 m=28
